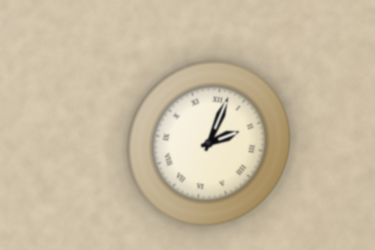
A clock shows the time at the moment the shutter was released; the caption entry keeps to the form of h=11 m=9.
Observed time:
h=2 m=2
